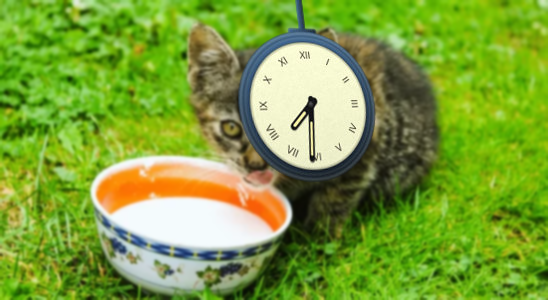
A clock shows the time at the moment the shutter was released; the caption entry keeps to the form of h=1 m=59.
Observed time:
h=7 m=31
